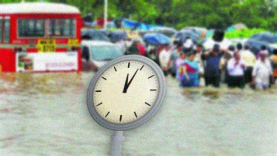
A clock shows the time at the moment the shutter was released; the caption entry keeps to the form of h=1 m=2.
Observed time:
h=12 m=4
